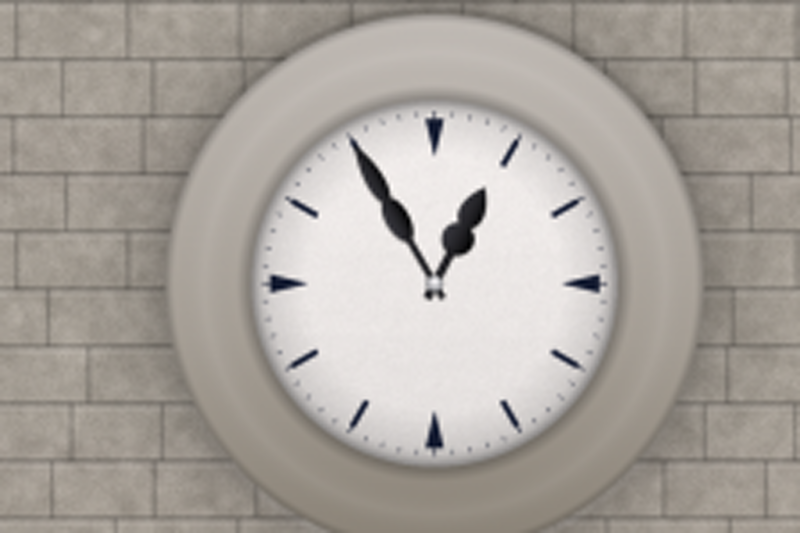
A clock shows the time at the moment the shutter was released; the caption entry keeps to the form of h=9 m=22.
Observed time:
h=12 m=55
